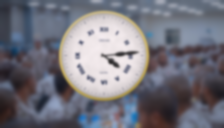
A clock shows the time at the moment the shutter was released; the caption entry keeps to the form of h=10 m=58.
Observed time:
h=4 m=14
